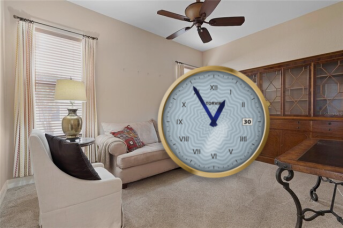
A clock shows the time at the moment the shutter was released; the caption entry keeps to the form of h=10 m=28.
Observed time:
h=12 m=55
